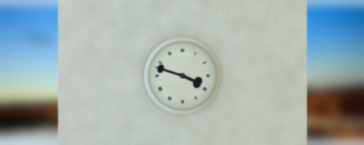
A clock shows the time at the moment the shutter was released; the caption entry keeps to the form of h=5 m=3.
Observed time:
h=3 m=48
